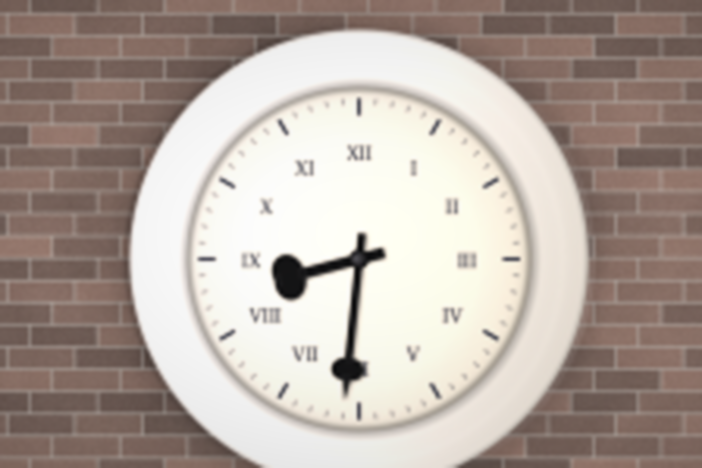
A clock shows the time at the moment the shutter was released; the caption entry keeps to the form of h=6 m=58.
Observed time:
h=8 m=31
